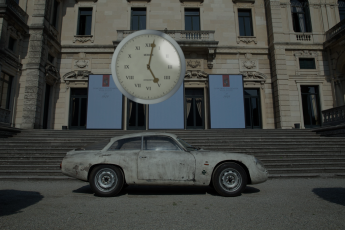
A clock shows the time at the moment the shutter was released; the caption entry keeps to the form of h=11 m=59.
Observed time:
h=5 m=2
